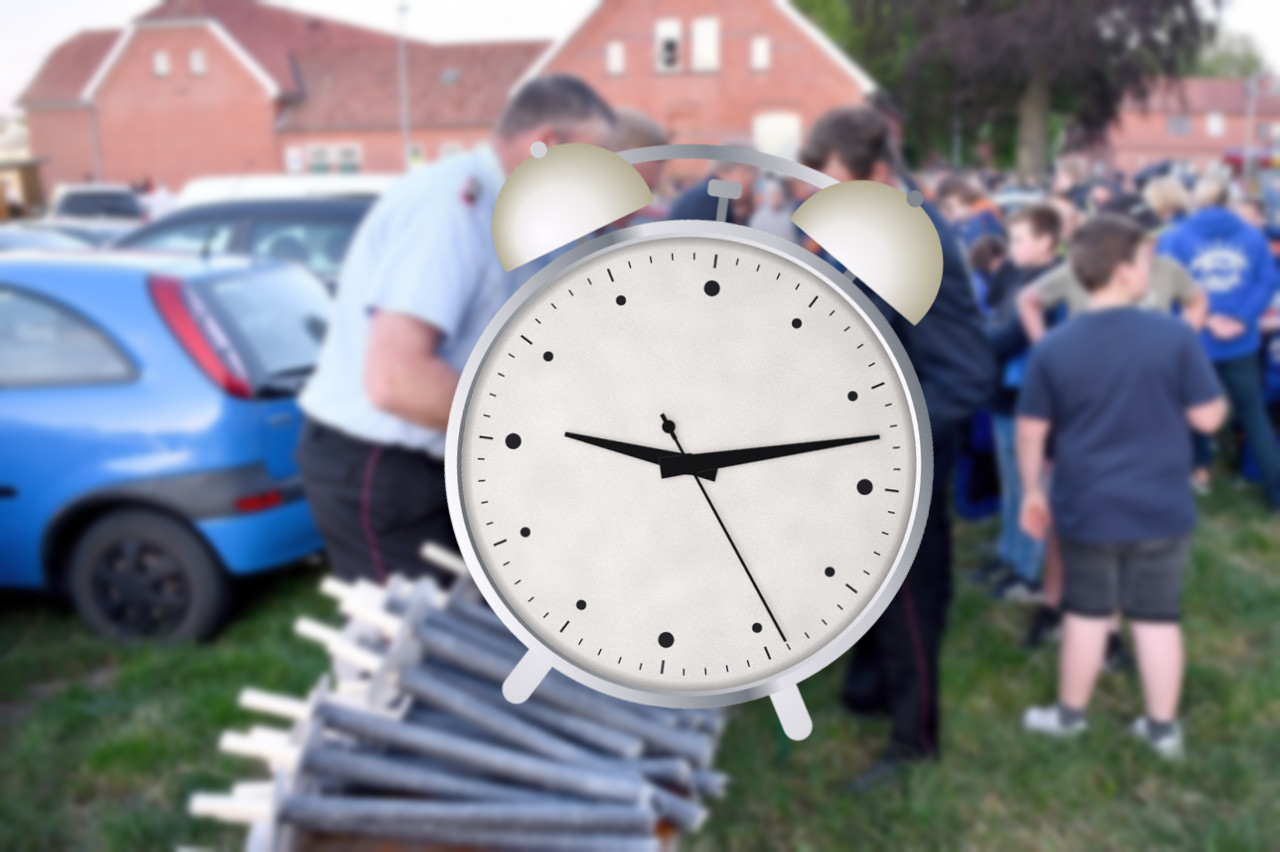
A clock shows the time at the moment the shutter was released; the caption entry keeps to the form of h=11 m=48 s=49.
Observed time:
h=9 m=12 s=24
